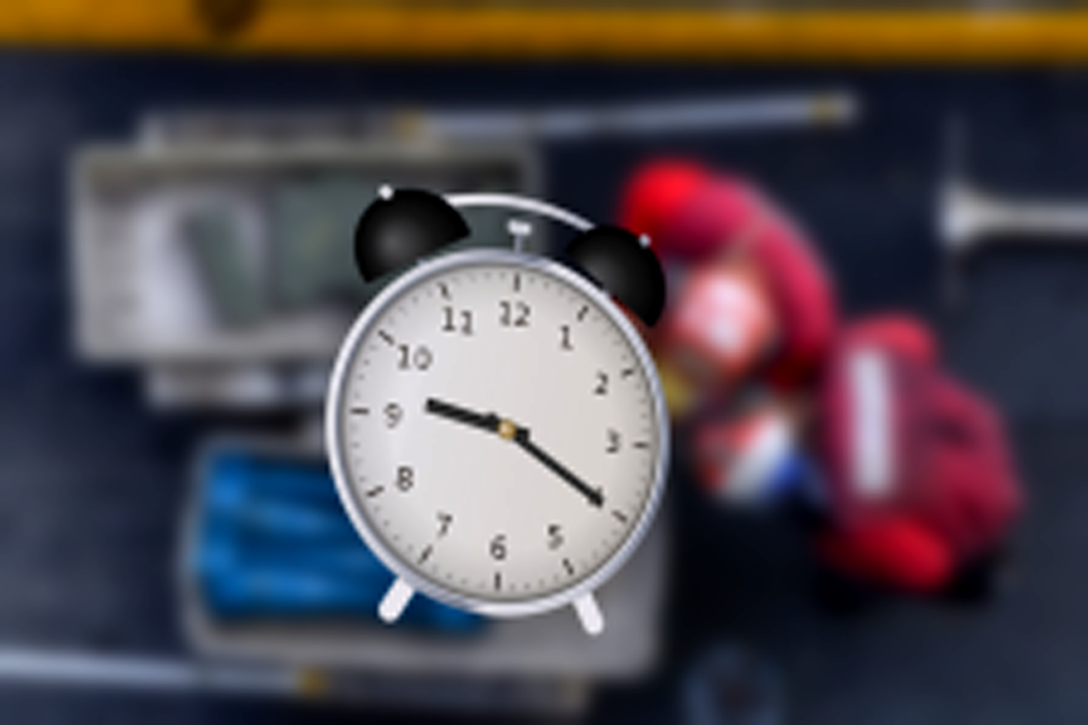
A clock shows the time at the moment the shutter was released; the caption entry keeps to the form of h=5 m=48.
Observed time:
h=9 m=20
